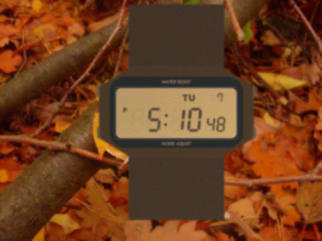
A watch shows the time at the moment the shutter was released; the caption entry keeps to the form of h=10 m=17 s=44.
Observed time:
h=5 m=10 s=48
